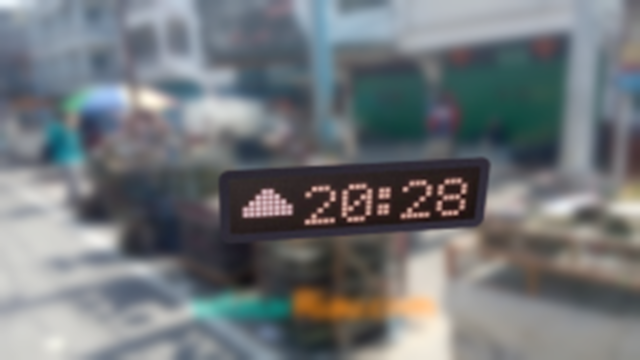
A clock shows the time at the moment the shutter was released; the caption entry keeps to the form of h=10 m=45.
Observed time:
h=20 m=28
